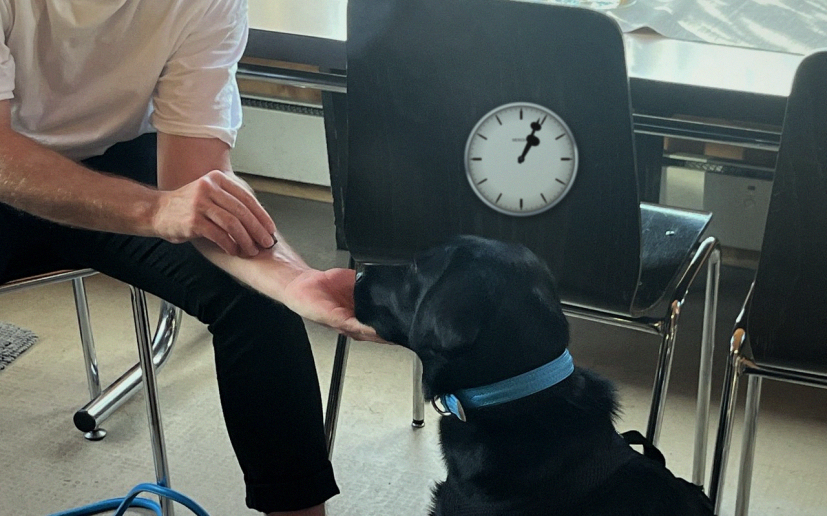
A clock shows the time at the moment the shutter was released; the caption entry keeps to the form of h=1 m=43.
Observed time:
h=1 m=4
